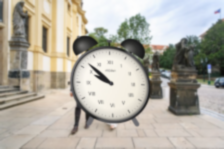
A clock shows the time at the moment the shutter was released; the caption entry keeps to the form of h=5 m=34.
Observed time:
h=9 m=52
